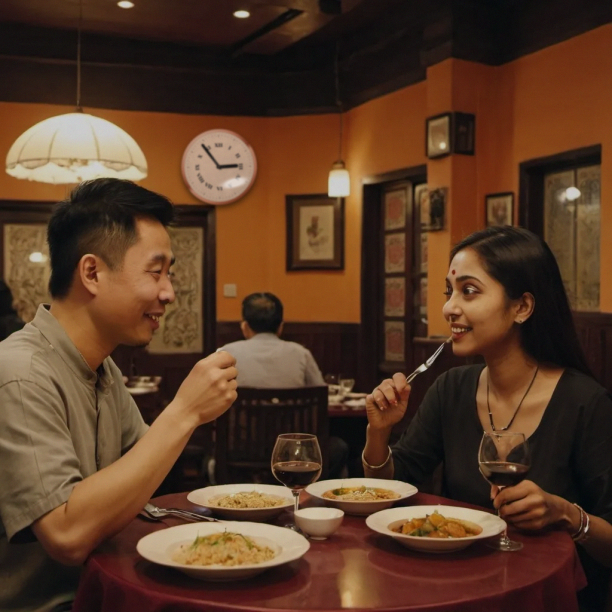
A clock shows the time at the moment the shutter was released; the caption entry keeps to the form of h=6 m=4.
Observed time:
h=2 m=54
